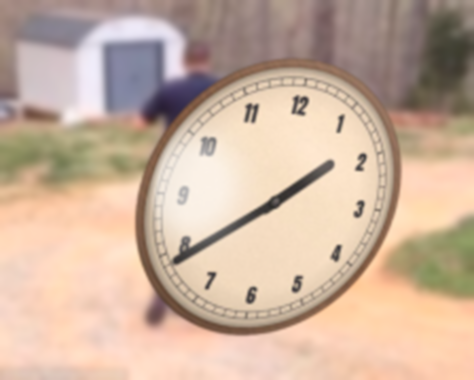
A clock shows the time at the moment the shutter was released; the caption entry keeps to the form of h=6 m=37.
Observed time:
h=1 m=39
